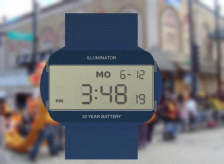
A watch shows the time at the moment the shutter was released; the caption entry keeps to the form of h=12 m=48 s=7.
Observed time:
h=3 m=48 s=19
